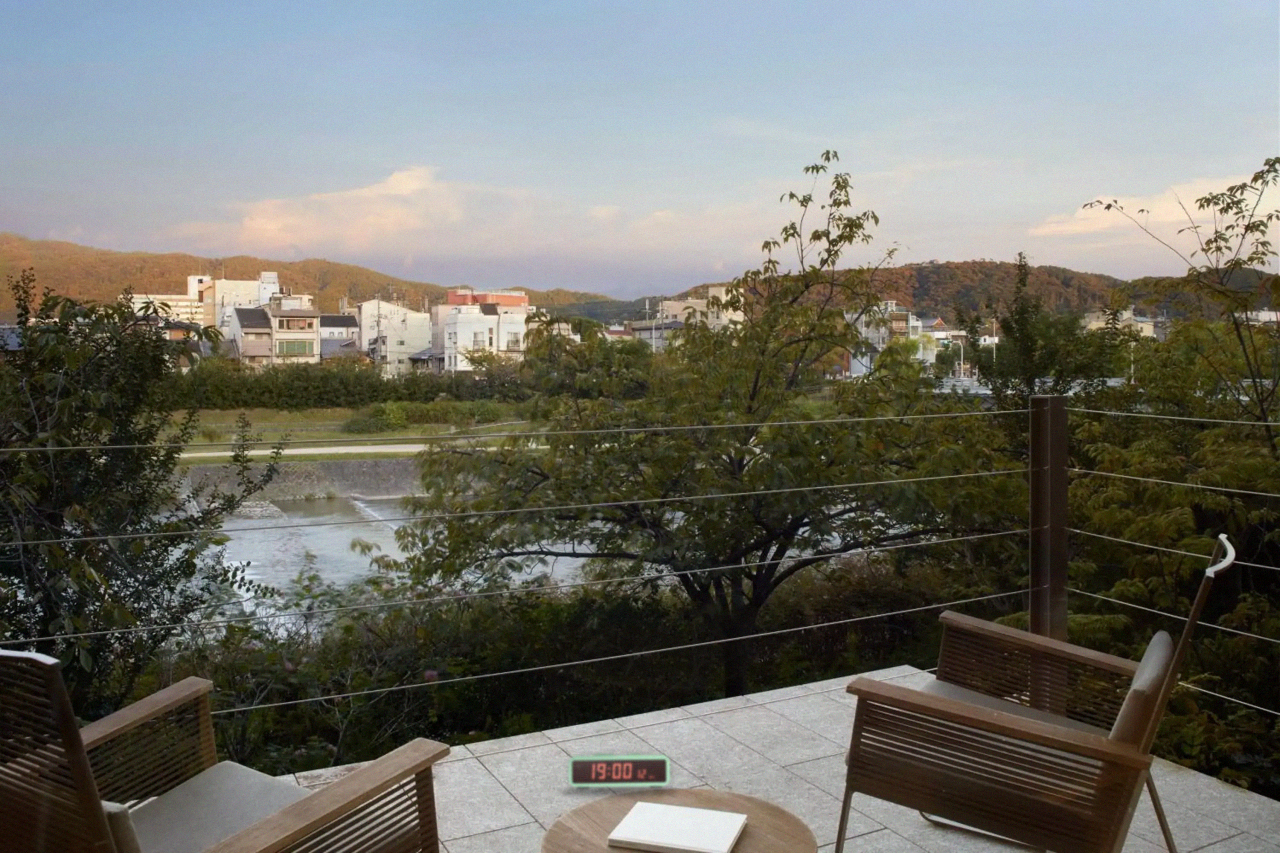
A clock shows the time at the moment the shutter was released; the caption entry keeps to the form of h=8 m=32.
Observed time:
h=19 m=0
